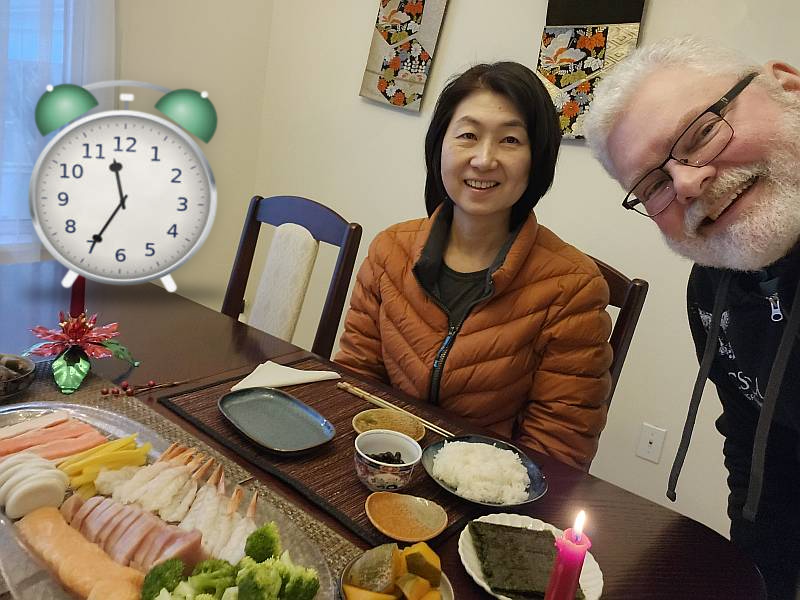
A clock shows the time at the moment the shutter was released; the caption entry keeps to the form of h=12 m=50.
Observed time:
h=11 m=35
